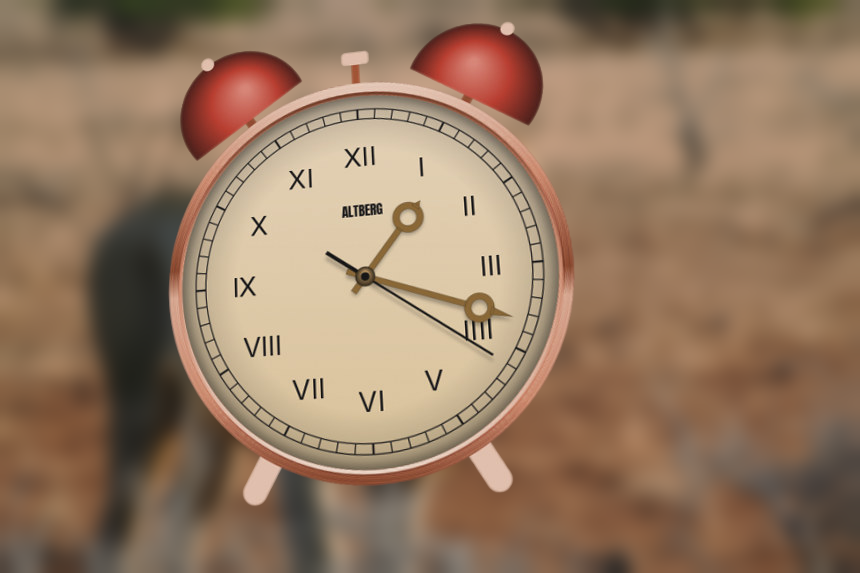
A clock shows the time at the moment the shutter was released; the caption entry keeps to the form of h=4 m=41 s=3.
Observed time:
h=1 m=18 s=21
